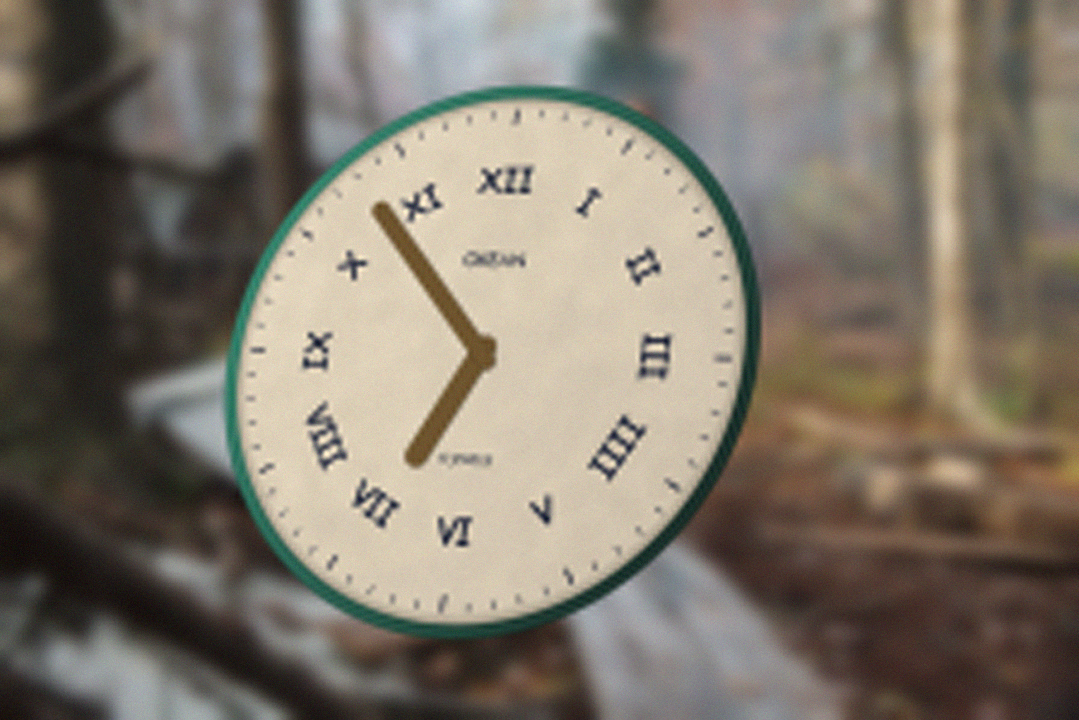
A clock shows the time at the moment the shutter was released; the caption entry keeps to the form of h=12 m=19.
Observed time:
h=6 m=53
